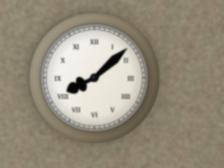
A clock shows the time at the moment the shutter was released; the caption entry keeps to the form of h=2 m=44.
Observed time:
h=8 m=8
